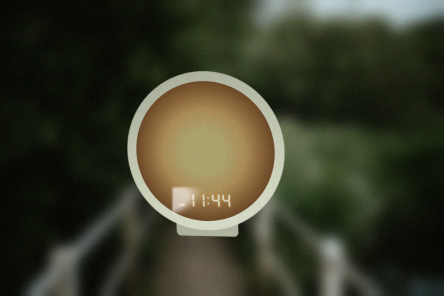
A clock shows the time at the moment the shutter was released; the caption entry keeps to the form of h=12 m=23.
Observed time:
h=11 m=44
